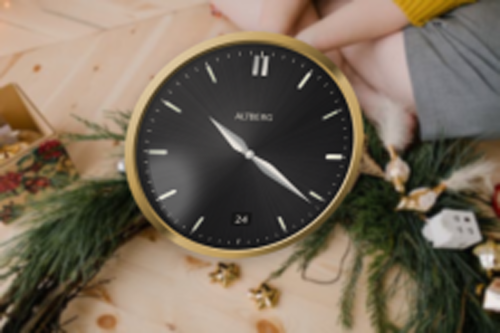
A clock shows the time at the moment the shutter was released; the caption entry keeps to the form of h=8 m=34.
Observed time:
h=10 m=21
